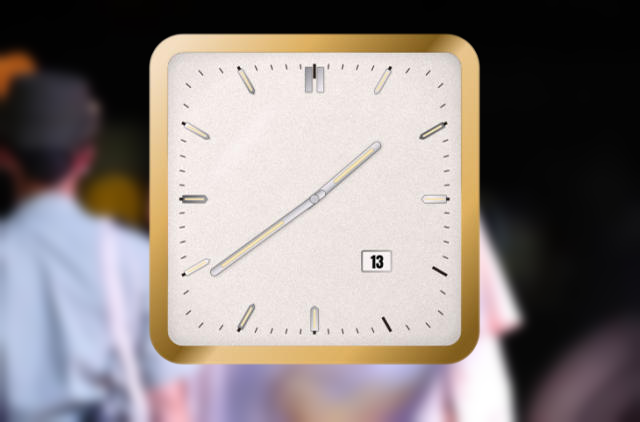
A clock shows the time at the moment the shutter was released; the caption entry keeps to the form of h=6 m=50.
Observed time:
h=1 m=39
